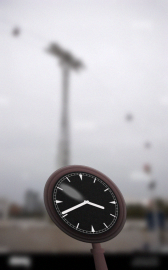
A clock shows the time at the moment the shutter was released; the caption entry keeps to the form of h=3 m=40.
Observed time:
h=3 m=41
